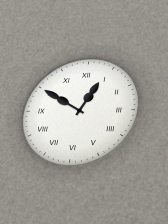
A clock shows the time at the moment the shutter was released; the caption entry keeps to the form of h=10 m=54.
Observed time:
h=12 m=50
